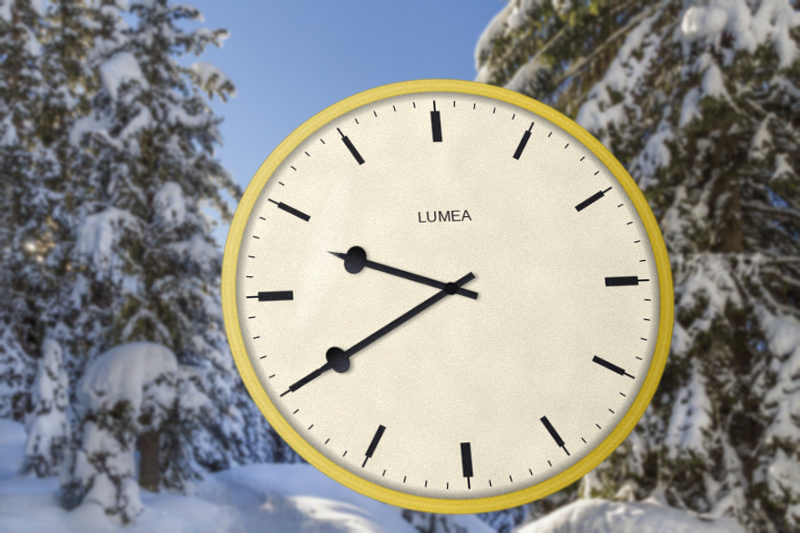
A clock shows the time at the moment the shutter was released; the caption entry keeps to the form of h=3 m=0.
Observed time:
h=9 m=40
